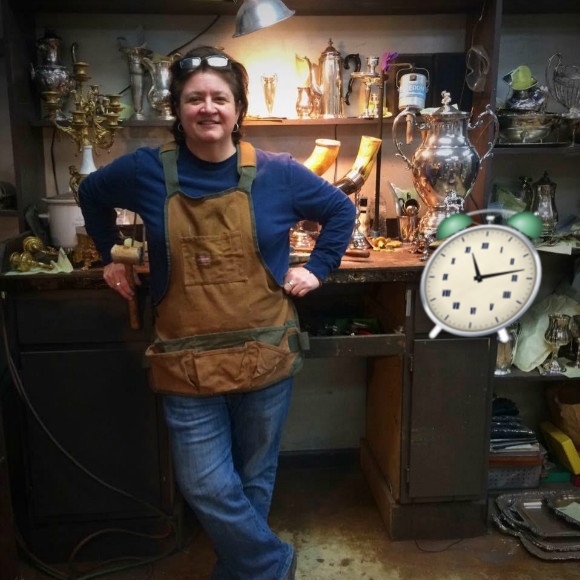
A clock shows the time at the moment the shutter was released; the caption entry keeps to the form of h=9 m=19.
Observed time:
h=11 m=13
